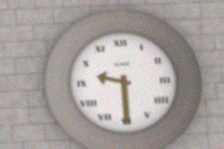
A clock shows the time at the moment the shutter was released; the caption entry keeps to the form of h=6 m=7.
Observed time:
h=9 m=30
